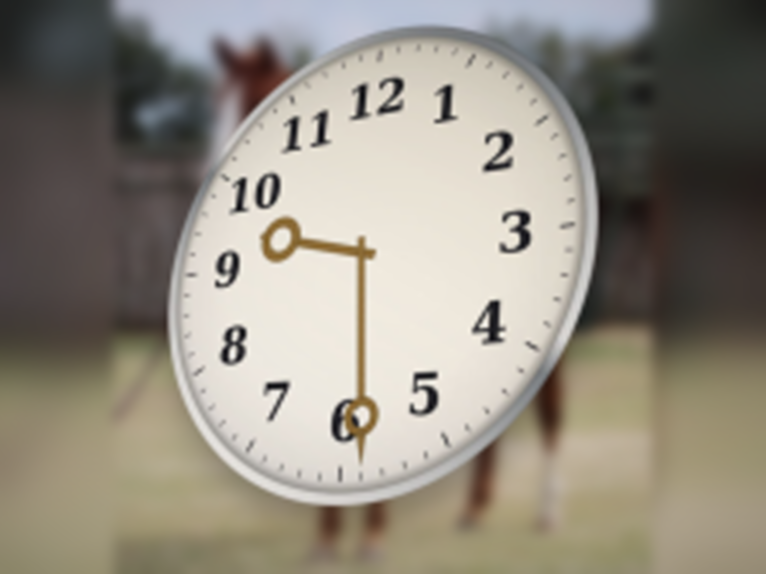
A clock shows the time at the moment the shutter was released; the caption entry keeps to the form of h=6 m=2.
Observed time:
h=9 m=29
